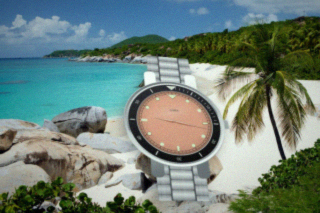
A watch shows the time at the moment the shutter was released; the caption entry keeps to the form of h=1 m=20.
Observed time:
h=9 m=17
